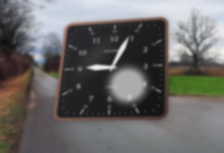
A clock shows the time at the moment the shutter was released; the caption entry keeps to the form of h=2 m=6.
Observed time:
h=9 m=4
